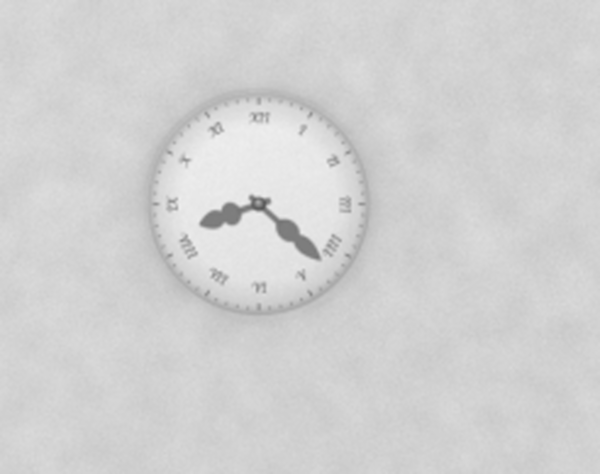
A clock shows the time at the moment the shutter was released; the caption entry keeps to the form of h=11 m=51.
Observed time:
h=8 m=22
